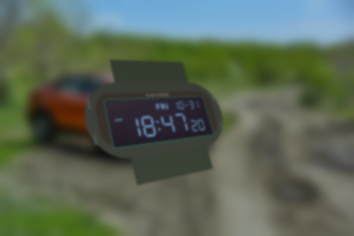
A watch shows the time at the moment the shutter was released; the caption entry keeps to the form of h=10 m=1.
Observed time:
h=18 m=47
